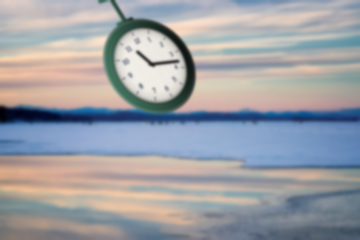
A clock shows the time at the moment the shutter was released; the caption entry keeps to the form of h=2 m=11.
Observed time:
h=11 m=18
